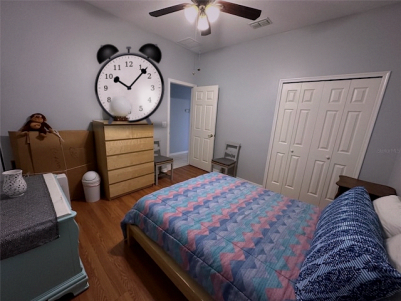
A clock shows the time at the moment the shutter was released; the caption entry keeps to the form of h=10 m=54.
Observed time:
h=10 m=7
